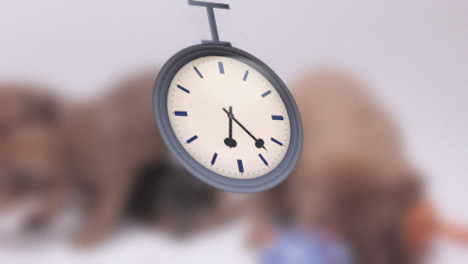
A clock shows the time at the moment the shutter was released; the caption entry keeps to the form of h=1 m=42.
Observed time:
h=6 m=23
